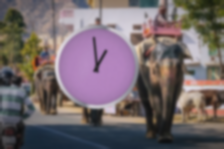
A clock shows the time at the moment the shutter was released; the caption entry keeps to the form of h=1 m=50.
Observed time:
h=12 m=59
